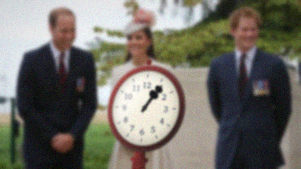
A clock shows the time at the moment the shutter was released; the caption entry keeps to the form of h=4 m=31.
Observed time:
h=1 m=6
